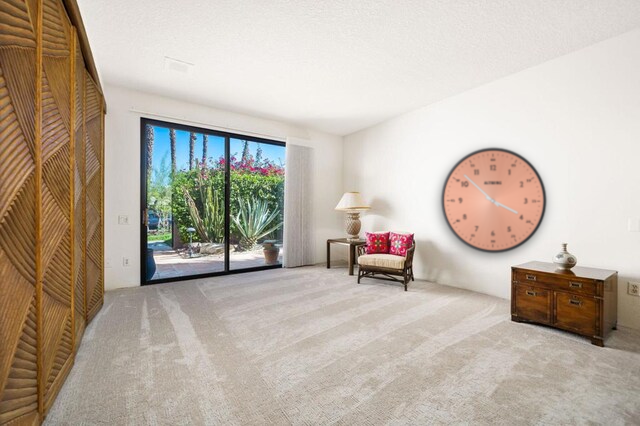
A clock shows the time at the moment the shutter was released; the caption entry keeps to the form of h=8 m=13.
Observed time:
h=3 m=52
